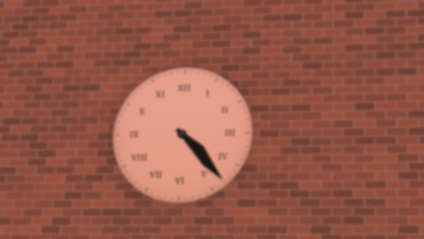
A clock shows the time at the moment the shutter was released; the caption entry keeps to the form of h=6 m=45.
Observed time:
h=4 m=23
